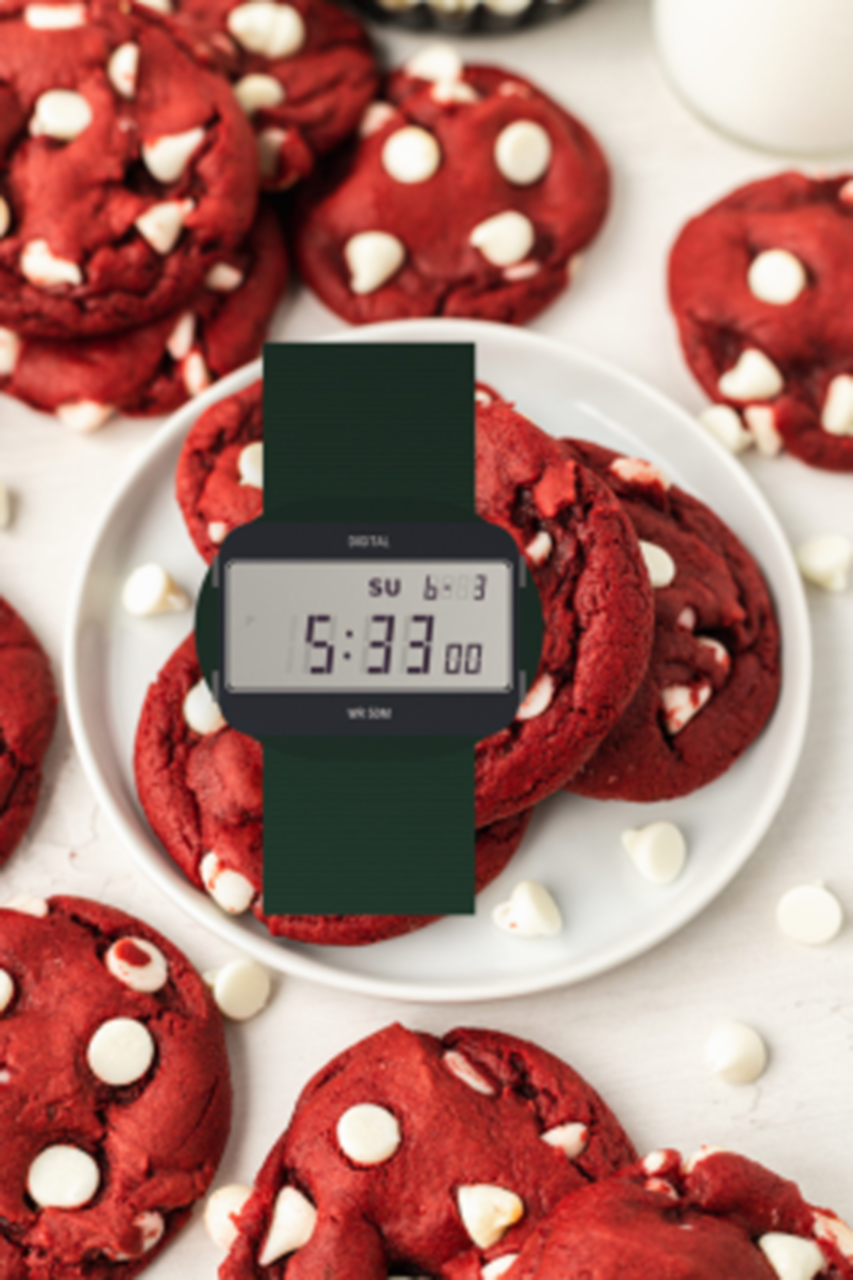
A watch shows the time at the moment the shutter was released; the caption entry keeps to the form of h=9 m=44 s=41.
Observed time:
h=5 m=33 s=0
